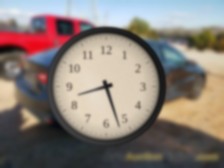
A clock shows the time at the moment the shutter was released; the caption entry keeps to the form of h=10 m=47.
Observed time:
h=8 m=27
